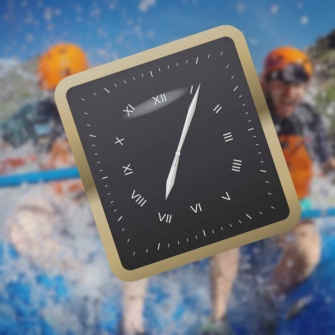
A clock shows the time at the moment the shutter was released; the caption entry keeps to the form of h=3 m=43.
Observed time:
h=7 m=6
